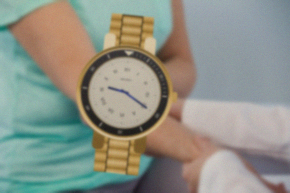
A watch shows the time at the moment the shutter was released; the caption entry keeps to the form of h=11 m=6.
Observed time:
h=9 m=20
